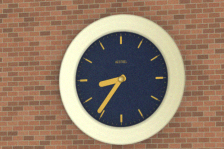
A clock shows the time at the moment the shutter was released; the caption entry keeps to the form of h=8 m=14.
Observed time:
h=8 m=36
